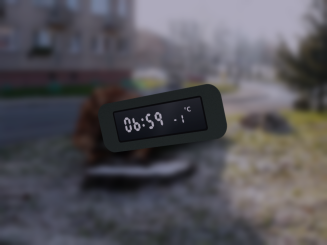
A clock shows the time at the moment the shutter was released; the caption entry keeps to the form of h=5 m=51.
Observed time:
h=6 m=59
